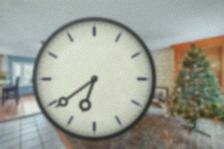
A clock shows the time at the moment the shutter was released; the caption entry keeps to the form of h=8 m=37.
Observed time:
h=6 m=39
